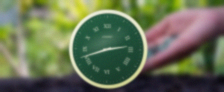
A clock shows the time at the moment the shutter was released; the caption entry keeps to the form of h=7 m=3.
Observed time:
h=2 m=42
